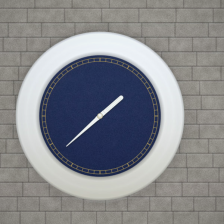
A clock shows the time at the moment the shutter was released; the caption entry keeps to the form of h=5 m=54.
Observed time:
h=1 m=38
